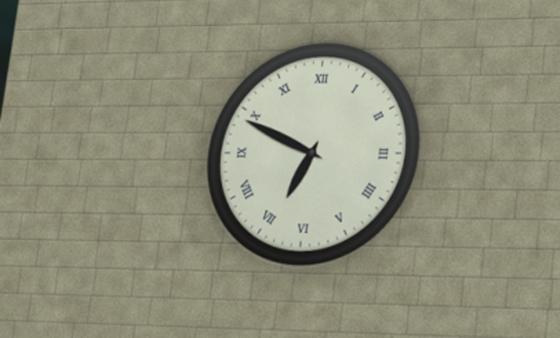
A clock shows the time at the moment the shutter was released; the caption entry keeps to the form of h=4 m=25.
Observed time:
h=6 m=49
